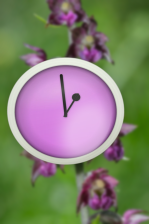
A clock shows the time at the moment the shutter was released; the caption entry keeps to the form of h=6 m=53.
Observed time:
h=12 m=59
